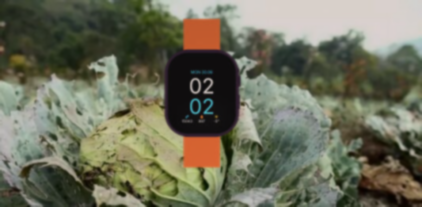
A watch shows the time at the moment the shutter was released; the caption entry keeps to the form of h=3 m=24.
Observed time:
h=2 m=2
